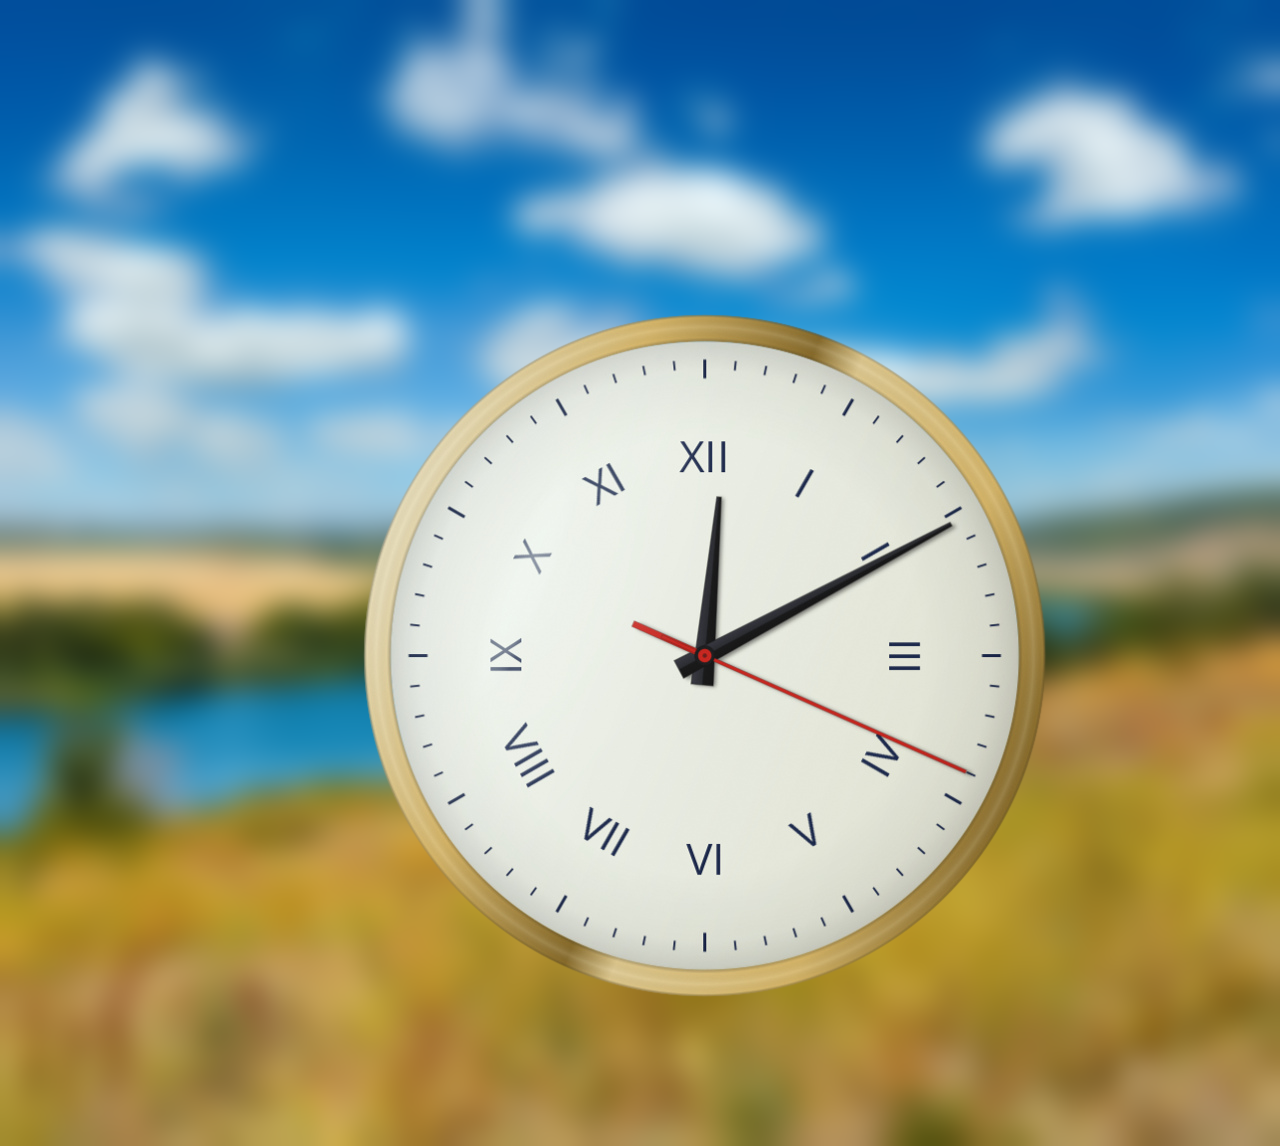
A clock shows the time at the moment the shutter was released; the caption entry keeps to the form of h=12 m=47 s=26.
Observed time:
h=12 m=10 s=19
